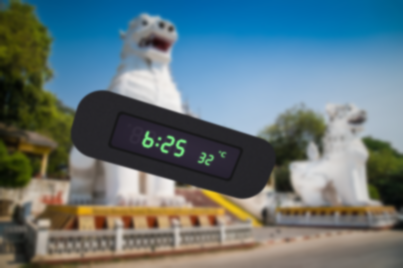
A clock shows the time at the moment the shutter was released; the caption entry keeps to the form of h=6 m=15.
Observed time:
h=6 m=25
